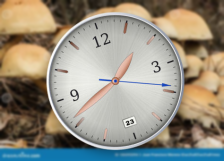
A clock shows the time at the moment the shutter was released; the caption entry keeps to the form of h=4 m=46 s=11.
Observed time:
h=1 m=41 s=19
